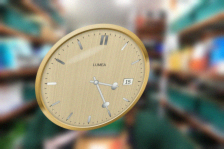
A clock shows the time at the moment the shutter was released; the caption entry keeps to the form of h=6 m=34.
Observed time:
h=3 m=25
